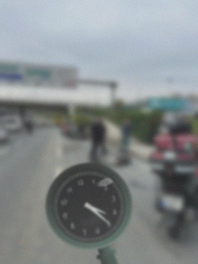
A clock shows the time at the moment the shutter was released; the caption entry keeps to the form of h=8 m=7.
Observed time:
h=4 m=25
